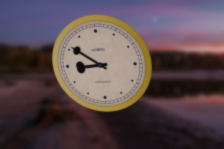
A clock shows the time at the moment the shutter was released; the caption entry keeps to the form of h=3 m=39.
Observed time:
h=8 m=51
